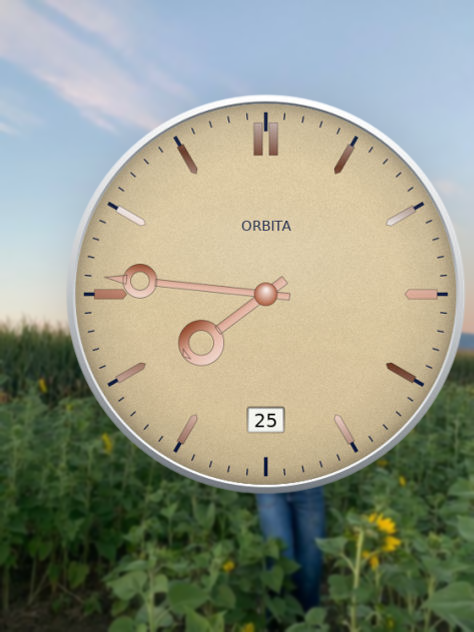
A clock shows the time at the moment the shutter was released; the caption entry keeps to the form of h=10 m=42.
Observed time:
h=7 m=46
